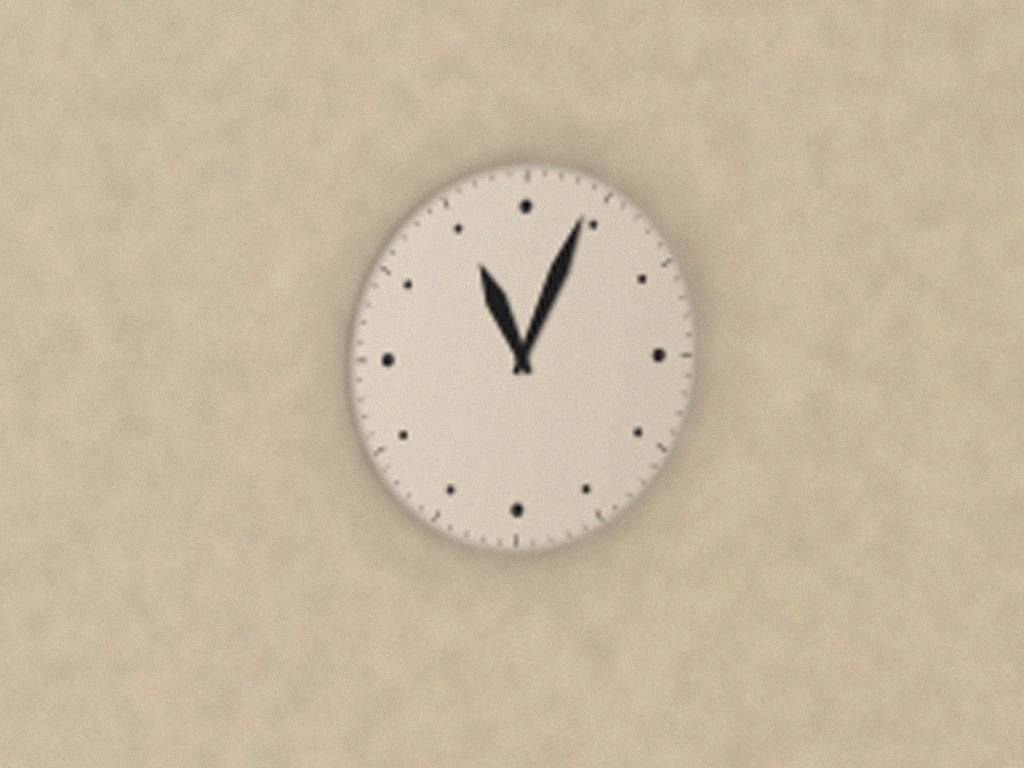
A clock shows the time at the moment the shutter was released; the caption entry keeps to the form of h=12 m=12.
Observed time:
h=11 m=4
